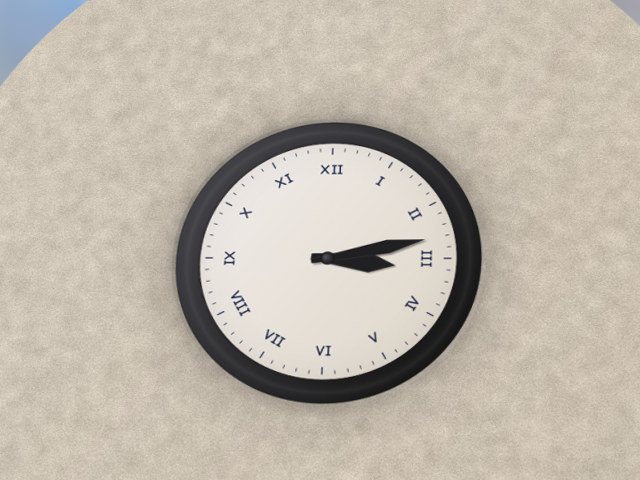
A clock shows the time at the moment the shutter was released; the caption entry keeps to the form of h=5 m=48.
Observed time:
h=3 m=13
